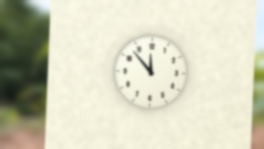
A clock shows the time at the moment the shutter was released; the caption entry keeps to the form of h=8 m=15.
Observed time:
h=11 m=53
